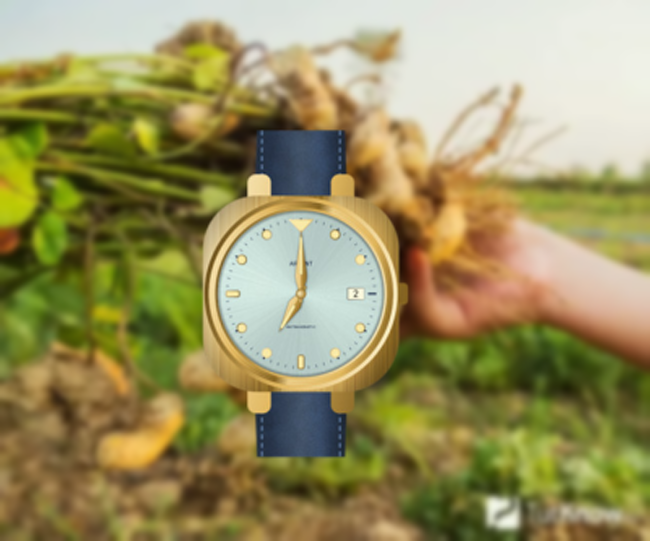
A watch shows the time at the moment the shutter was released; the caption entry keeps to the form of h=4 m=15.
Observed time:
h=7 m=0
